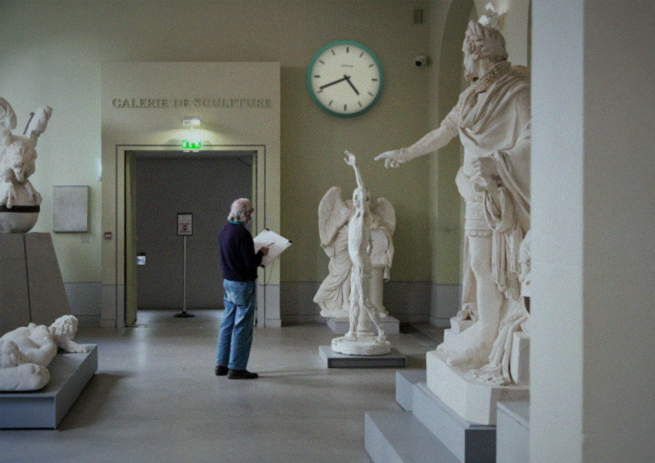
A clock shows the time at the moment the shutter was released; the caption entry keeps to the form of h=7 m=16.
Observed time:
h=4 m=41
